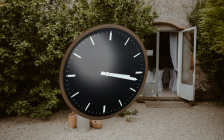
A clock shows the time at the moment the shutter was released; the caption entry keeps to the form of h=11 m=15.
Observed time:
h=3 m=17
